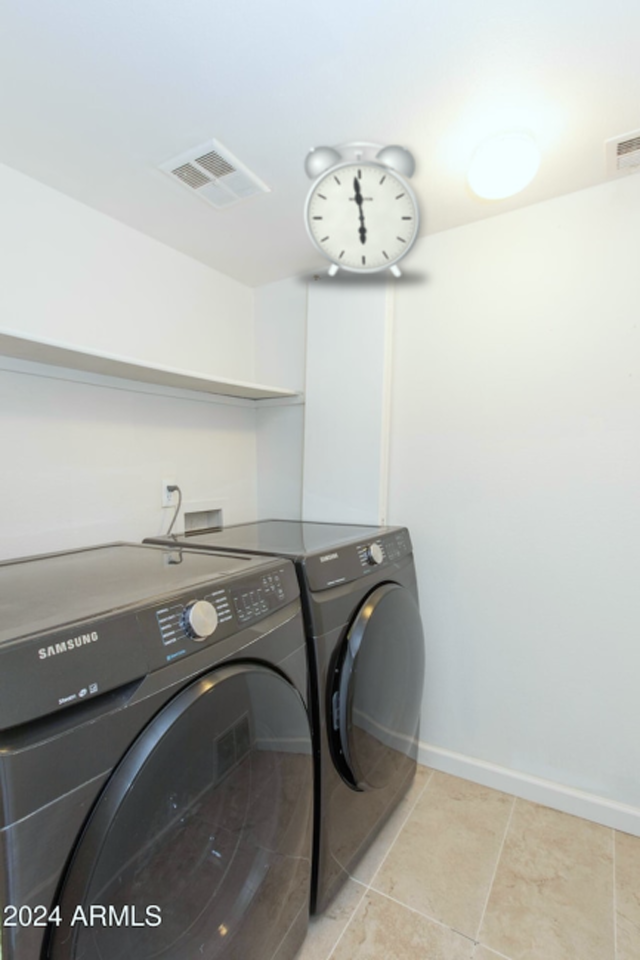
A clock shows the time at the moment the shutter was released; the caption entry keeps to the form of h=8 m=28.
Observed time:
h=5 m=59
